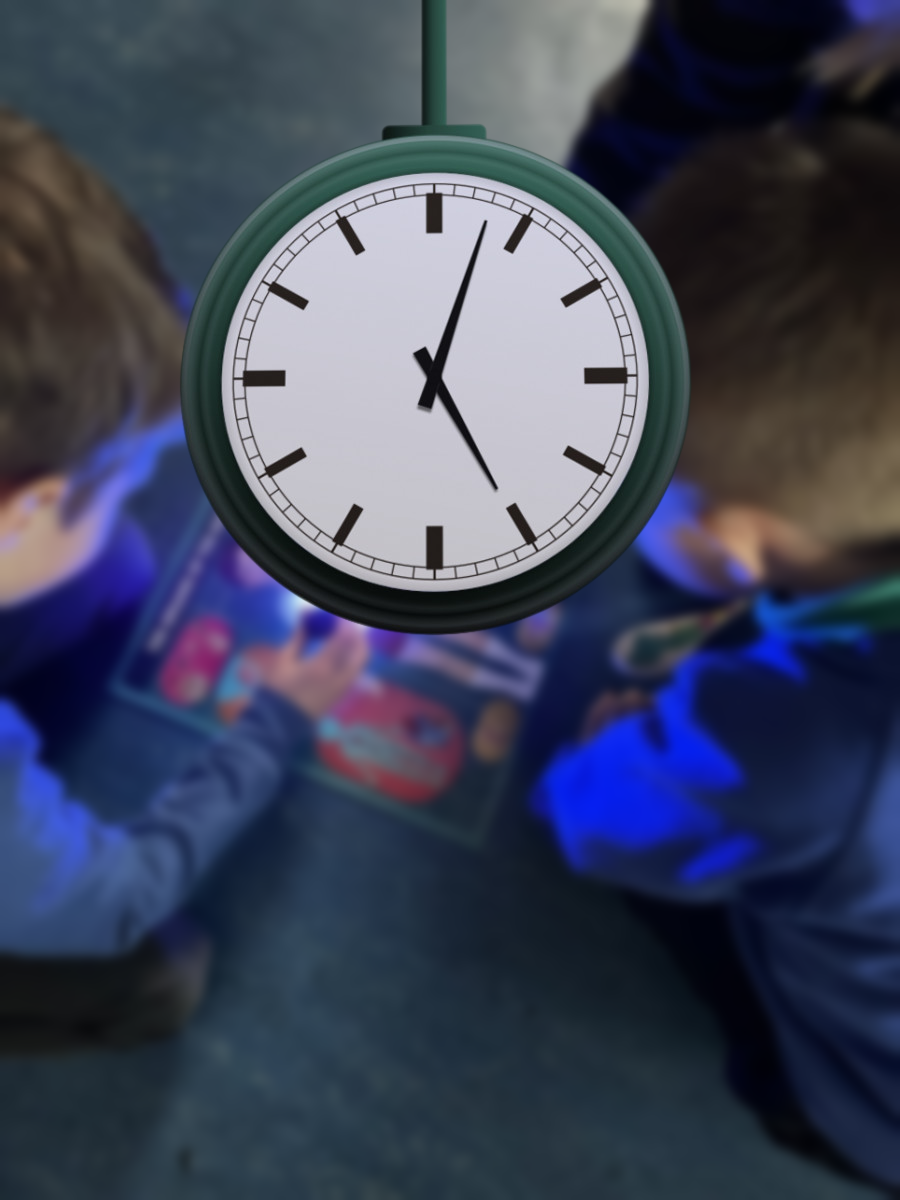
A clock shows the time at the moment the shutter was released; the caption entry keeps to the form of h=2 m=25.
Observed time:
h=5 m=3
